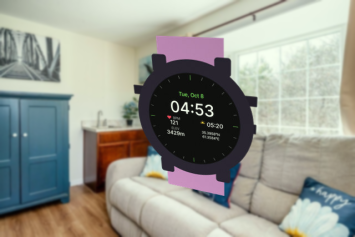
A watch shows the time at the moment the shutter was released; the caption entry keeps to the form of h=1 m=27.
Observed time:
h=4 m=53
